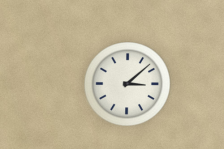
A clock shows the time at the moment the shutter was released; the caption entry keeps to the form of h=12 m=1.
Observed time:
h=3 m=8
